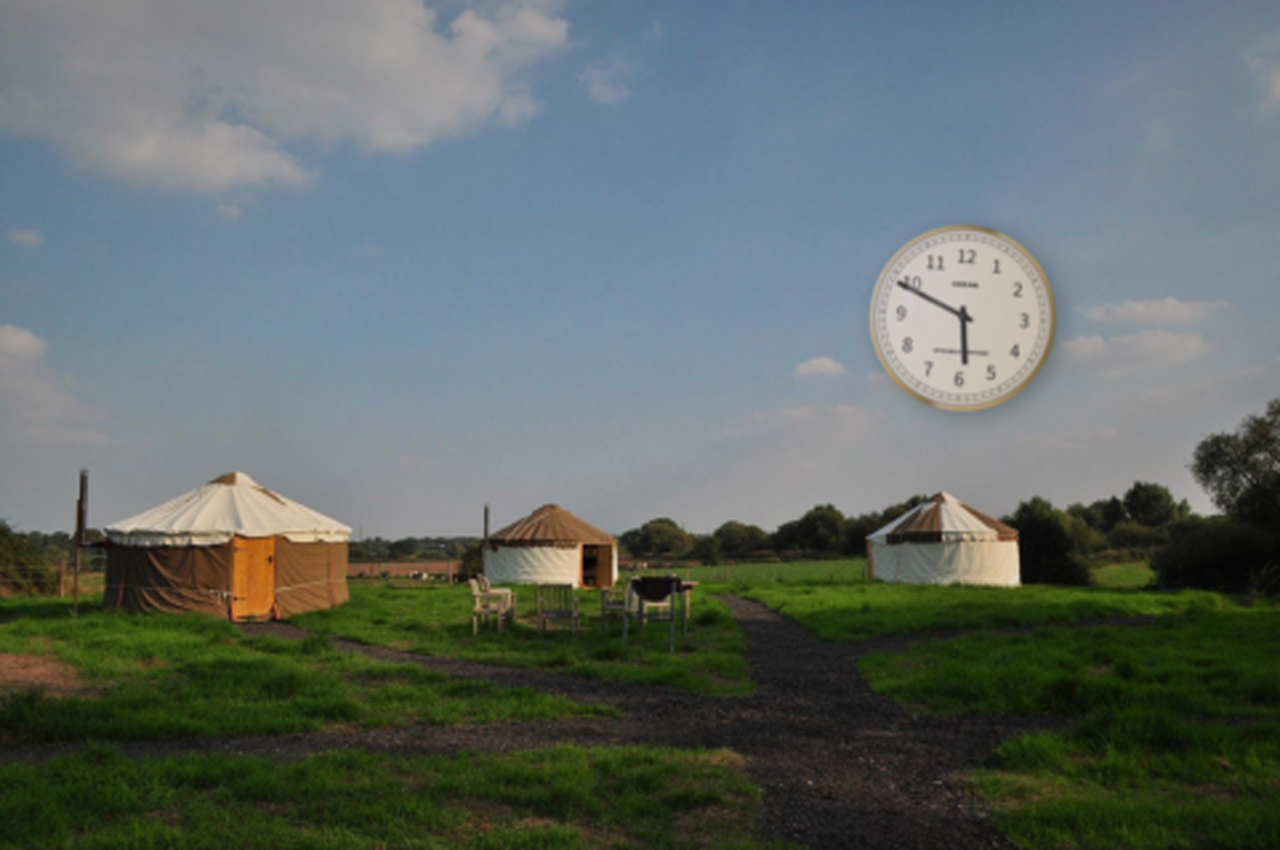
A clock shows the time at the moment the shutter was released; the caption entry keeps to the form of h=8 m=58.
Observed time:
h=5 m=49
